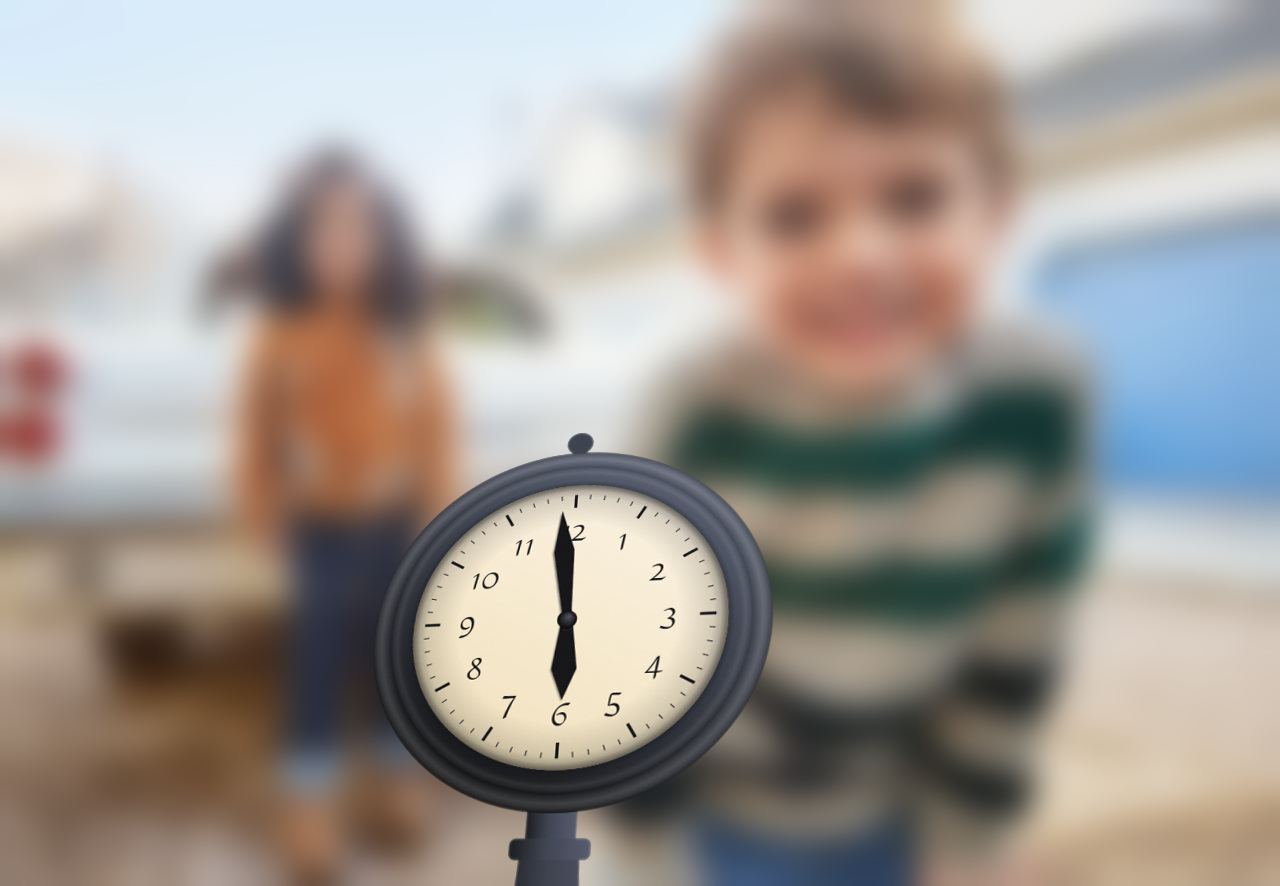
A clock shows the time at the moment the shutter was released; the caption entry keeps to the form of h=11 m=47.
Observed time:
h=5 m=59
